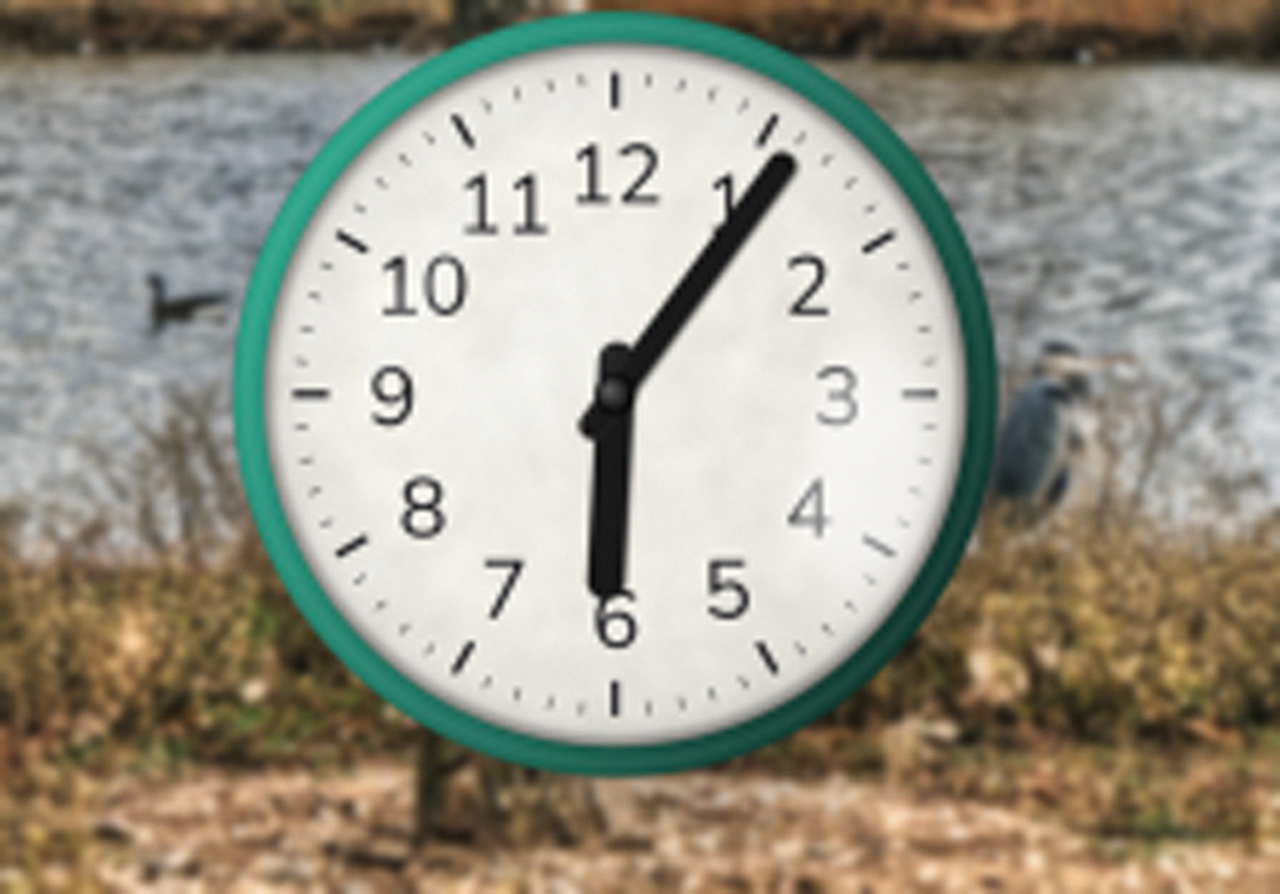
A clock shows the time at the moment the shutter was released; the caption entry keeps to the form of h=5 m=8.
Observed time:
h=6 m=6
